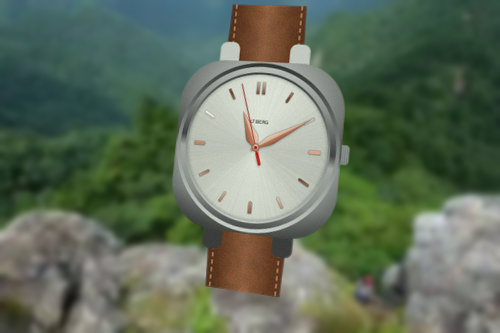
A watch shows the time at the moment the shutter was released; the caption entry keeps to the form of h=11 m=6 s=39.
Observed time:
h=11 m=9 s=57
